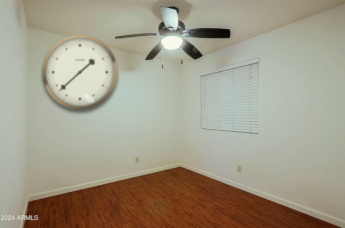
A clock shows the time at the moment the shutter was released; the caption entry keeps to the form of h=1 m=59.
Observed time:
h=1 m=38
